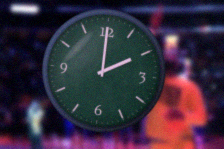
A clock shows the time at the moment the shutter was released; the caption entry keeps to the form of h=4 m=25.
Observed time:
h=2 m=0
